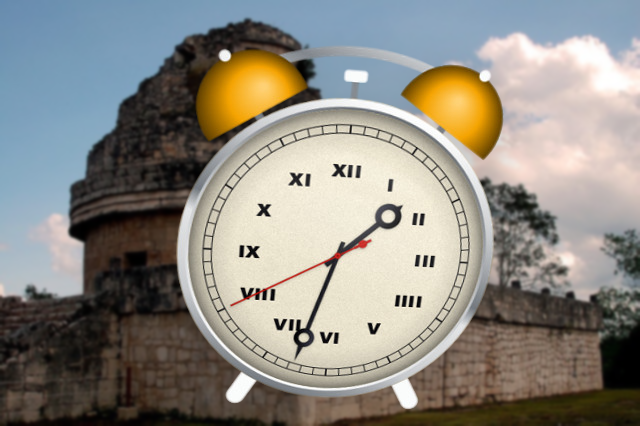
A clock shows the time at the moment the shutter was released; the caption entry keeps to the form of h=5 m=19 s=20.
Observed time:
h=1 m=32 s=40
